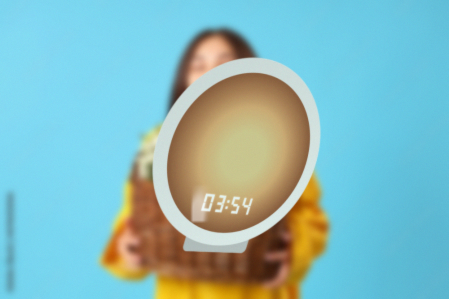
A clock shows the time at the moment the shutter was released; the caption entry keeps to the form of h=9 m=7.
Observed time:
h=3 m=54
